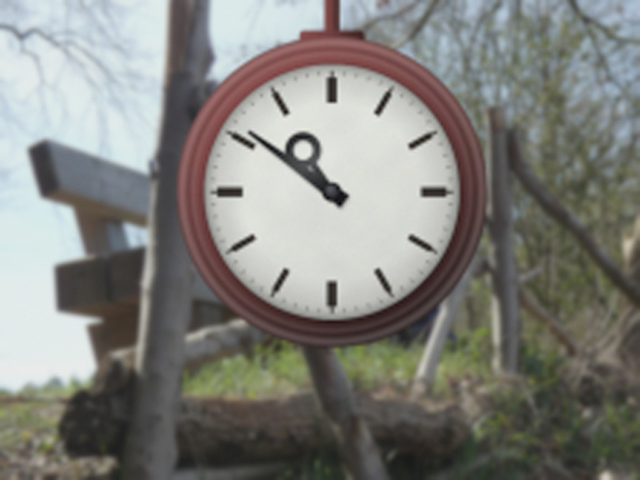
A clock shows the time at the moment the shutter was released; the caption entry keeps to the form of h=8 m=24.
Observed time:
h=10 m=51
